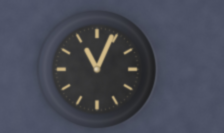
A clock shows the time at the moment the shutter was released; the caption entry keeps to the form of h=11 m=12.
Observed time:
h=11 m=4
